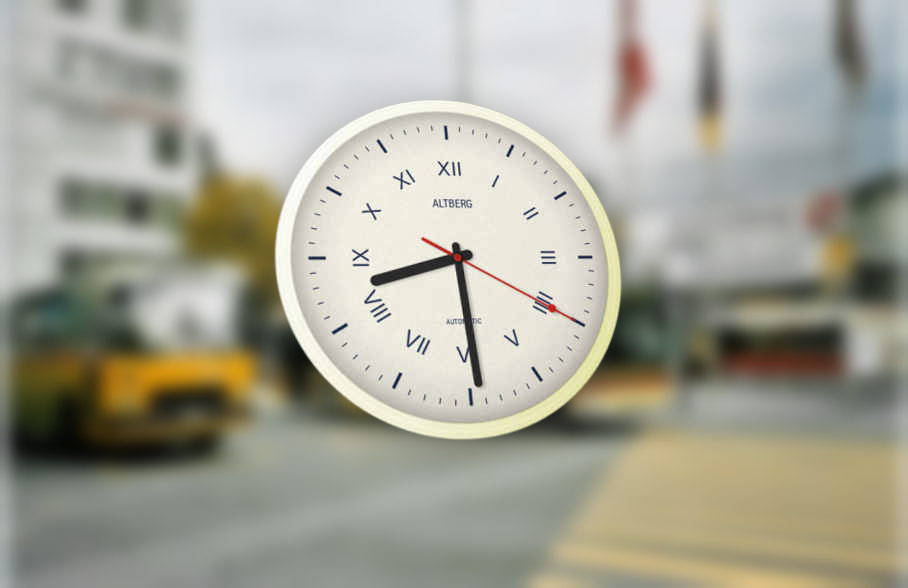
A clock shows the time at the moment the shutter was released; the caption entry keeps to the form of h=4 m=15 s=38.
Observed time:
h=8 m=29 s=20
